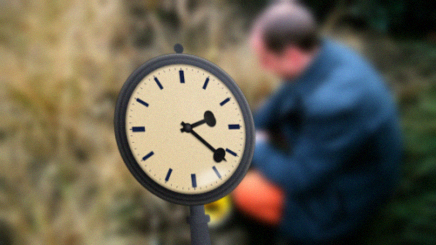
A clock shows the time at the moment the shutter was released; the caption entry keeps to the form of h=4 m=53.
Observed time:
h=2 m=22
